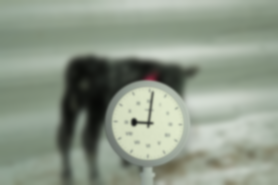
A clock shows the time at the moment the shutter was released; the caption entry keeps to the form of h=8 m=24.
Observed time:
h=9 m=1
